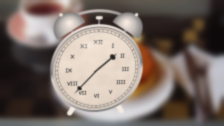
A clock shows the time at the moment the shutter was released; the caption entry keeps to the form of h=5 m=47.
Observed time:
h=1 m=37
